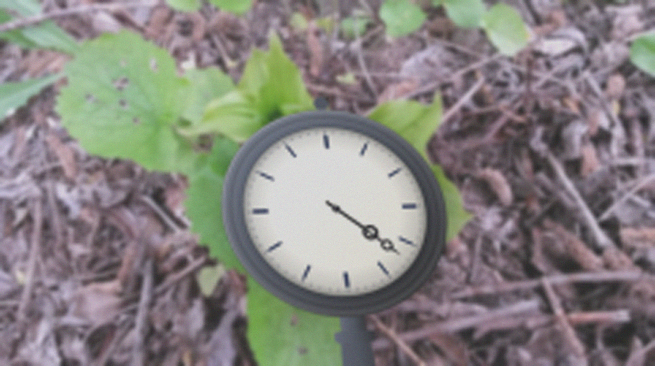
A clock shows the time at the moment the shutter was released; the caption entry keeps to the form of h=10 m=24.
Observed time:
h=4 m=22
